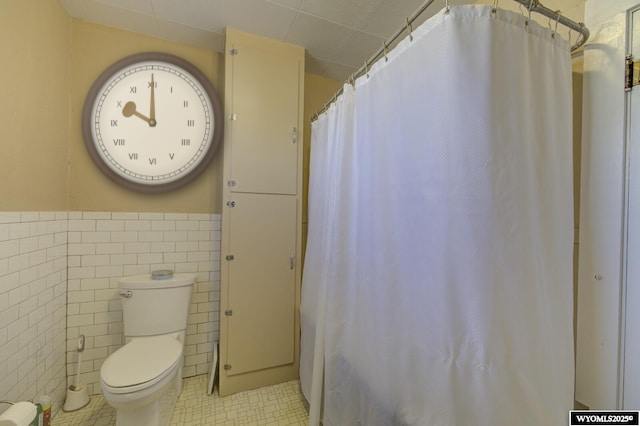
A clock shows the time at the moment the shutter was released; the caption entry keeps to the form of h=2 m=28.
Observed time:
h=10 m=0
